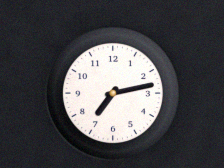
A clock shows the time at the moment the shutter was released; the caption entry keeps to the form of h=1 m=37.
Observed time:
h=7 m=13
